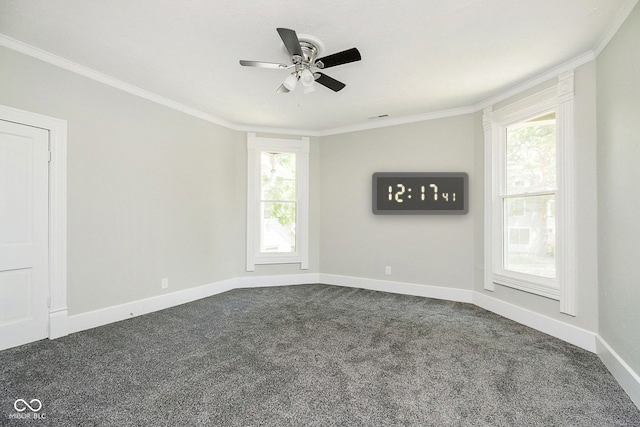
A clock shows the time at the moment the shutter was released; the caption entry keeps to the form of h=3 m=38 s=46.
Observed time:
h=12 m=17 s=41
